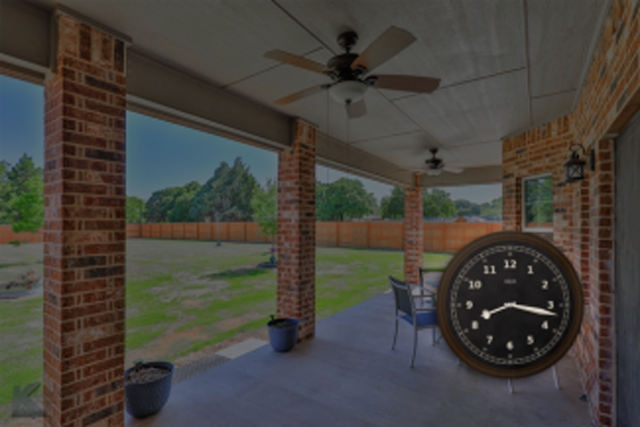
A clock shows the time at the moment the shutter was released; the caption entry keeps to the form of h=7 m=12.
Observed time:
h=8 m=17
